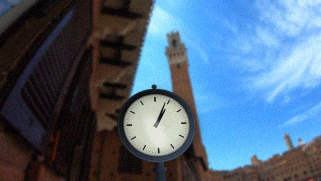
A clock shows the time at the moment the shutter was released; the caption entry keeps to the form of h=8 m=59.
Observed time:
h=1 m=4
